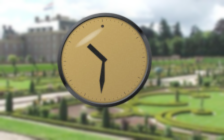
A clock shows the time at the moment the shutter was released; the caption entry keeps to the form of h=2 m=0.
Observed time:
h=10 m=31
